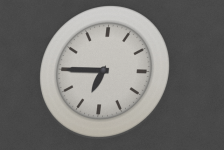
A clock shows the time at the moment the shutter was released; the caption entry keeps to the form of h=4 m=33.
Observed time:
h=6 m=45
